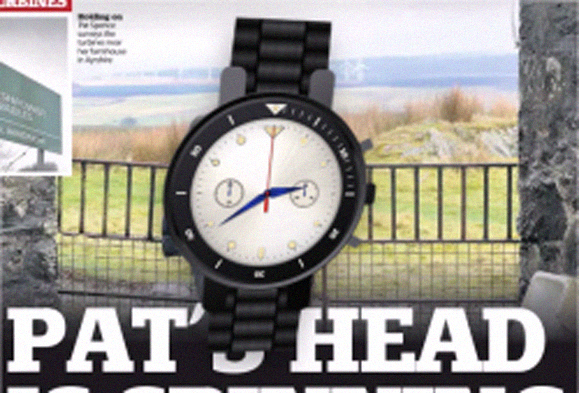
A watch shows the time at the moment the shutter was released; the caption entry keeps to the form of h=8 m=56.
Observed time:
h=2 m=39
